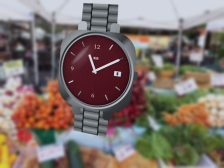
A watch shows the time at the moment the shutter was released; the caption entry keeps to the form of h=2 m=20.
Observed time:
h=11 m=10
